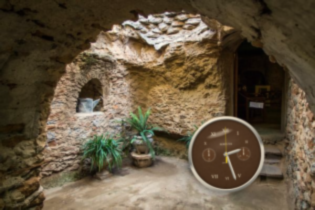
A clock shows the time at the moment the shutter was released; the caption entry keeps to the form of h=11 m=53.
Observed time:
h=2 m=27
